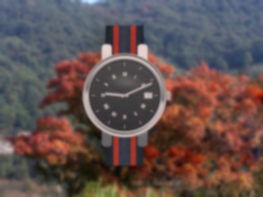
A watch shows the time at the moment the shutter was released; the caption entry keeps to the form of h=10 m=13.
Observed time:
h=9 m=11
